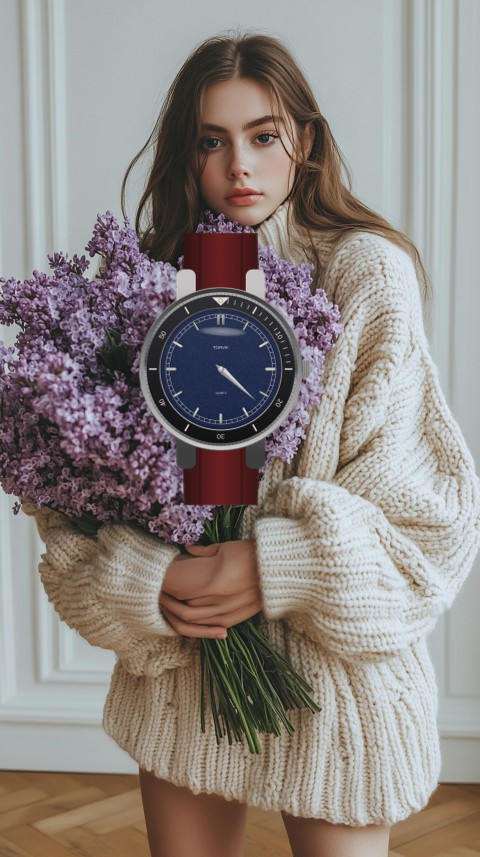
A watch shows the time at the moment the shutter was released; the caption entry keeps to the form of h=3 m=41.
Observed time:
h=4 m=22
